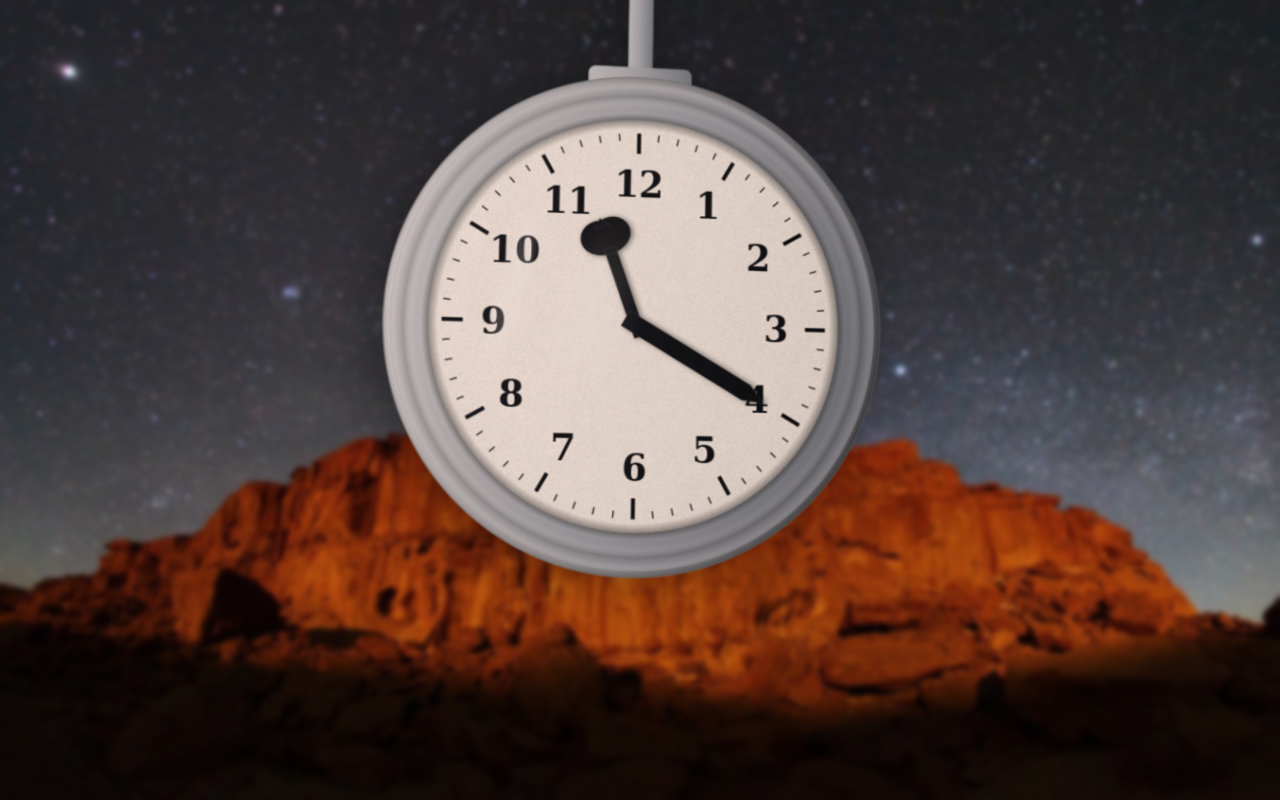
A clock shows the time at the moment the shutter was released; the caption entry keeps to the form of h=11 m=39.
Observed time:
h=11 m=20
